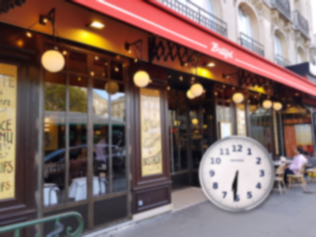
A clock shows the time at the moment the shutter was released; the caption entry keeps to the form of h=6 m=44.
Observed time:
h=6 m=31
